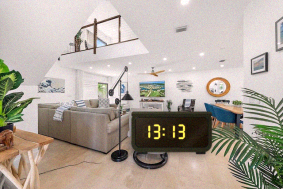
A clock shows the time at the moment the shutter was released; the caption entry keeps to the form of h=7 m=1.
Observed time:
h=13 m=13
